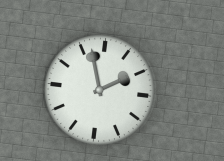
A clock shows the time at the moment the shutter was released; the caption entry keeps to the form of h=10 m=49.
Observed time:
h=1 m=57
